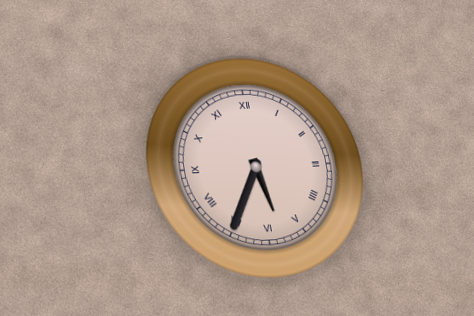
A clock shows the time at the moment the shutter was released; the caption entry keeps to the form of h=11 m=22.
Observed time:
h=5 m=35
